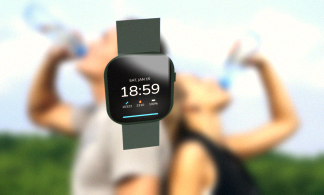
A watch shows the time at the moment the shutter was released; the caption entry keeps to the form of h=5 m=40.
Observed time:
h=18 m=59
